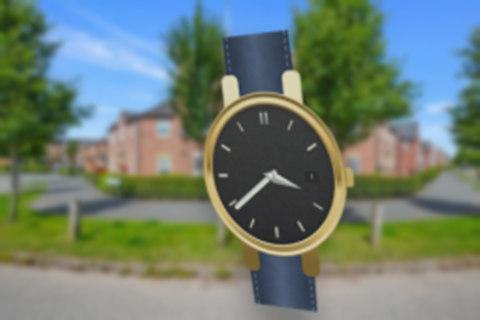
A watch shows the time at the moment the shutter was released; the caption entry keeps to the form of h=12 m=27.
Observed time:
h=3 m=39
